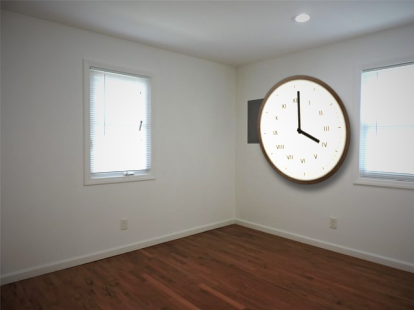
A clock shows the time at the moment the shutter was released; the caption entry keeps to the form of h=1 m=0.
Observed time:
h=4 m=1
